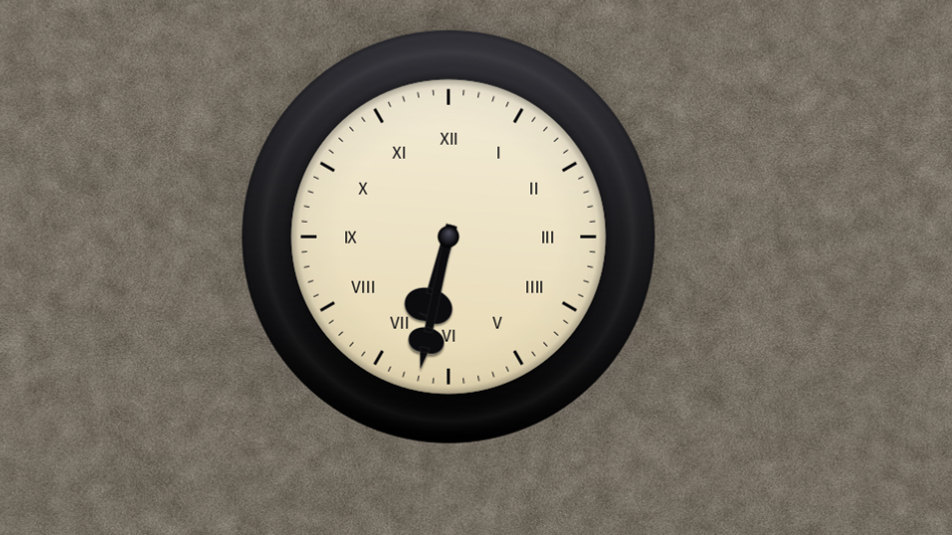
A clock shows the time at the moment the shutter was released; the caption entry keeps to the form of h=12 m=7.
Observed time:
h=6 m=32
